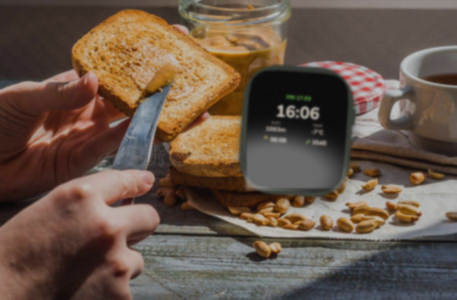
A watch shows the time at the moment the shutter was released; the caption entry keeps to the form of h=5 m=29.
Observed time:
h=16 m=6
